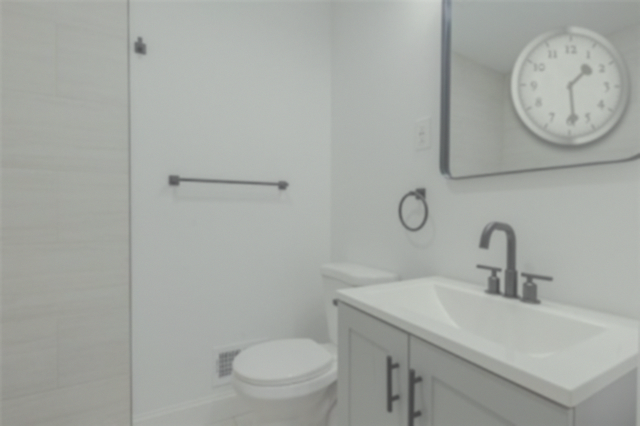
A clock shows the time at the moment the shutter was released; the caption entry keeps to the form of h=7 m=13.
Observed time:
h=1 m=29
